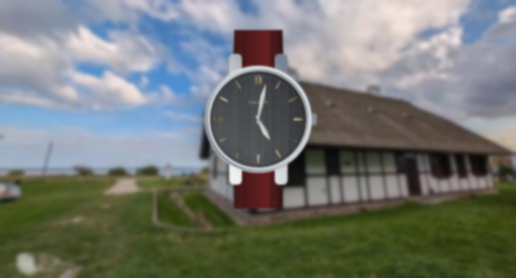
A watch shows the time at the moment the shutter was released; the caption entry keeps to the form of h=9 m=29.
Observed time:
h=5 m=2
